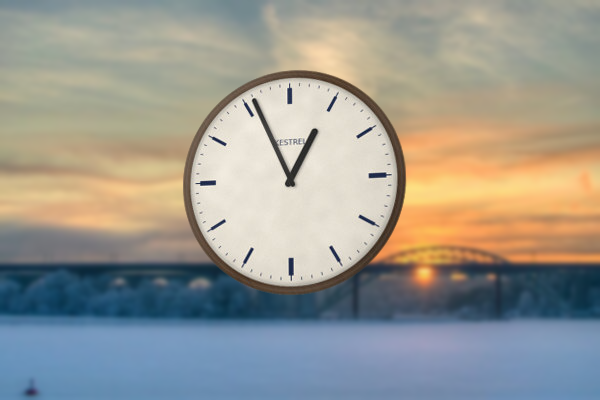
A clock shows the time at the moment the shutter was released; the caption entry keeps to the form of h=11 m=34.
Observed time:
h=12 m=56
